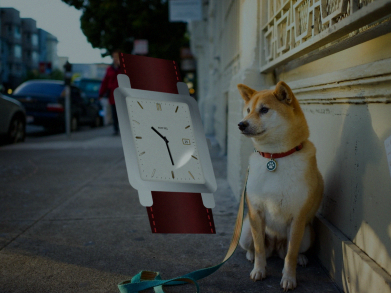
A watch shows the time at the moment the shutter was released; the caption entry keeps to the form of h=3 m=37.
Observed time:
h=10 m=29
